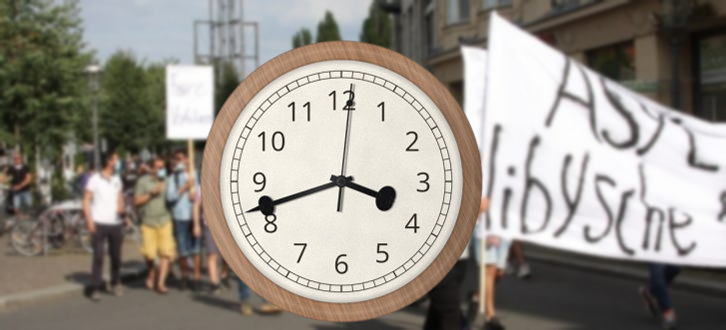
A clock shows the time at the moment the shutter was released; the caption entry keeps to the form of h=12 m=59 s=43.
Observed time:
h=3 m=42 s=1
